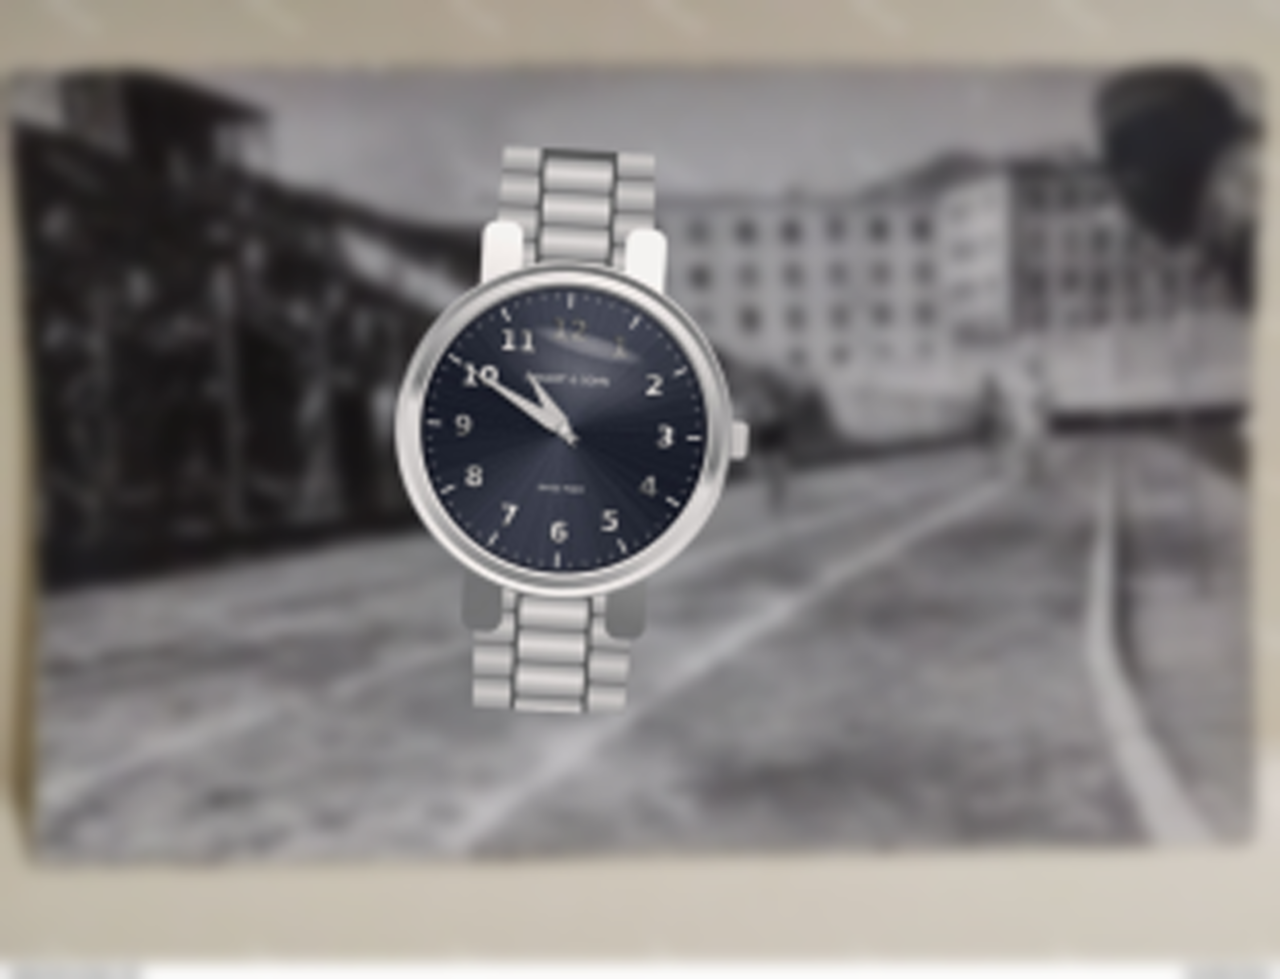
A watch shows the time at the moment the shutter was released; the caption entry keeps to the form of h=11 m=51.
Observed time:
h=10 m=50
